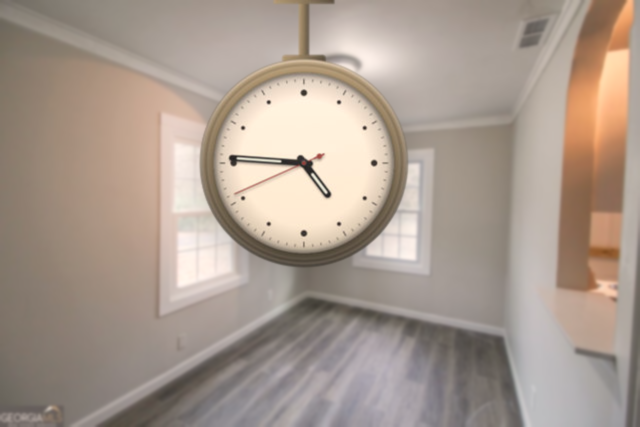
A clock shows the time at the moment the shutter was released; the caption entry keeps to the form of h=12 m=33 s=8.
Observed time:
h=4 m=45 s=41
